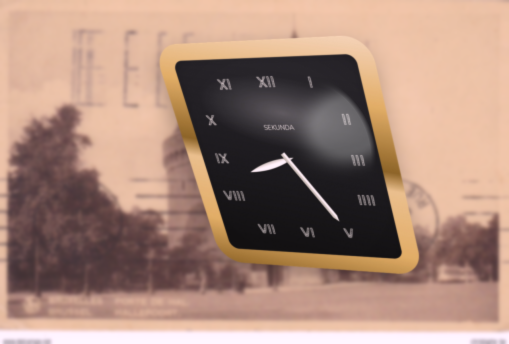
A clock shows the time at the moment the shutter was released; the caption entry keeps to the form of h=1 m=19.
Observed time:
h=8 m=25
